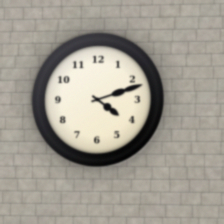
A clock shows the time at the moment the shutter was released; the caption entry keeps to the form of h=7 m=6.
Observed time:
h=4 m=12
